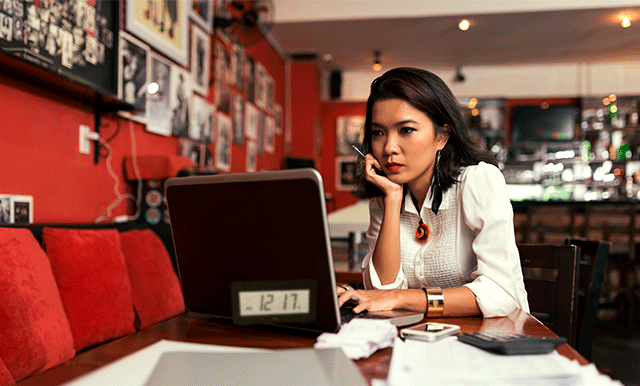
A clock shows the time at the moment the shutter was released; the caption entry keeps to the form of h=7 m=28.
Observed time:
h=12 m=17
